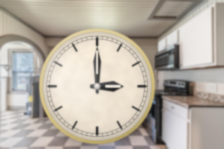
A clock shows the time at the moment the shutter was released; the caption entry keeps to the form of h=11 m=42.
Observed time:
h=3 m=0
